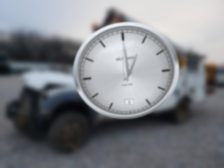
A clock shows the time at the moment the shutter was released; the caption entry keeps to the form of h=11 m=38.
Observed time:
h=1 m=0
